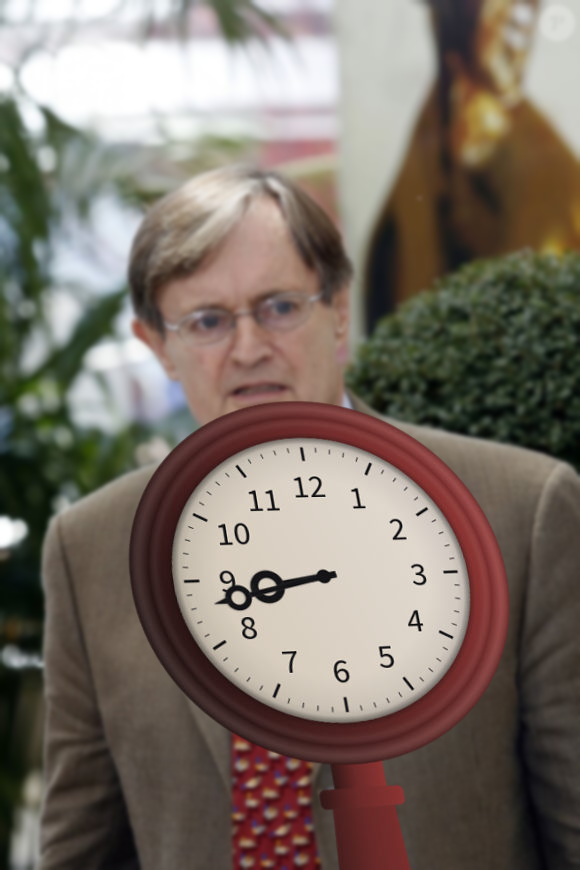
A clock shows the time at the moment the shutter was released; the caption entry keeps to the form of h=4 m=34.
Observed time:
h=8 m=43
